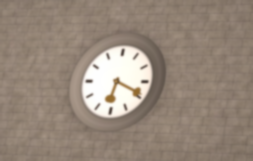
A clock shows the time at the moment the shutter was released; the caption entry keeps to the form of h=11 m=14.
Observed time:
h=6 m=19
